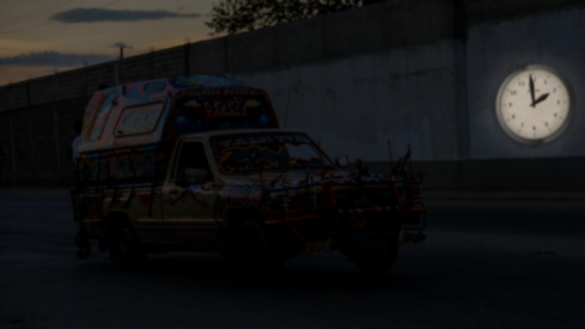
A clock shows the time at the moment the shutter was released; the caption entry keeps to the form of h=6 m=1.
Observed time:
h=1 m=59
